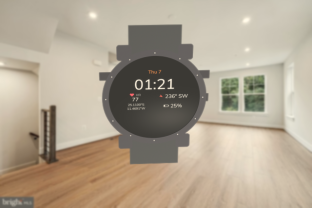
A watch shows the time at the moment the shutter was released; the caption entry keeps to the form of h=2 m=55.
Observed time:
h=1 m=21
